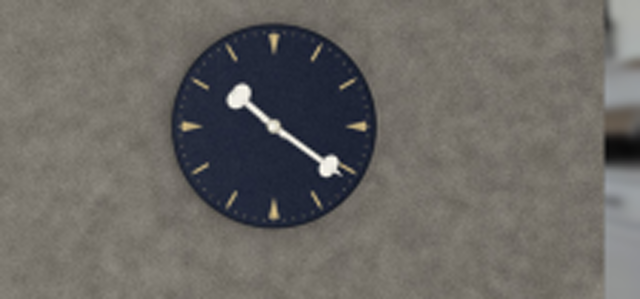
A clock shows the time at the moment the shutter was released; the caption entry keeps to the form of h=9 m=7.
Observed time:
h=10 m=21
